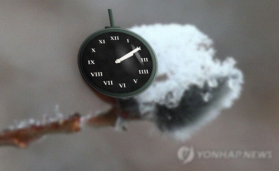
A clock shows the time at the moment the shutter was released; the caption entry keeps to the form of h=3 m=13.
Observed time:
h=2 m=10
